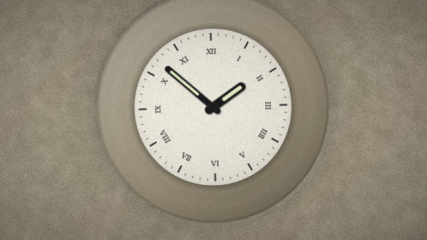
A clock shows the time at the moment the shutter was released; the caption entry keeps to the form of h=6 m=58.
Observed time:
h=1 m=52
